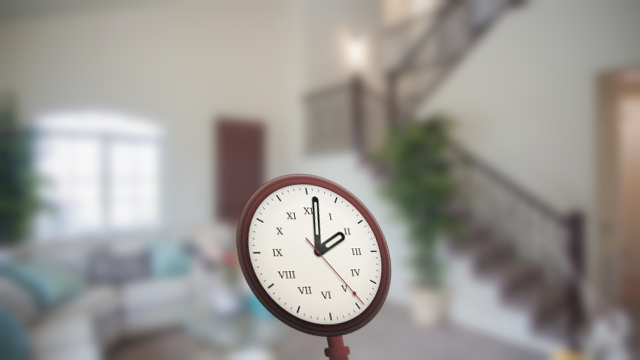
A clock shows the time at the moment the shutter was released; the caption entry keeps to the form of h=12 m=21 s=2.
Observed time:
h=2 m=1 s=24
